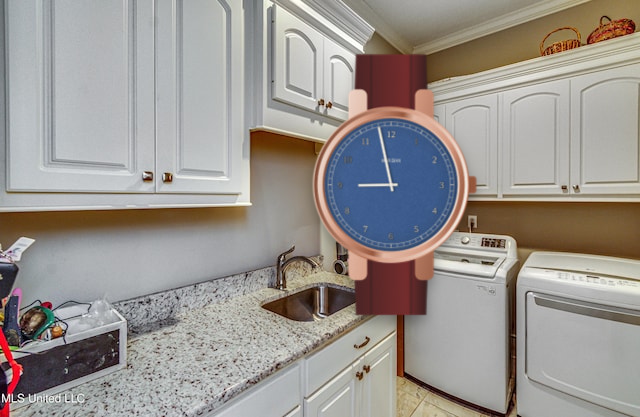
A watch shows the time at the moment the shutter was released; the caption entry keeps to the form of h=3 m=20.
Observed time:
h=8 m=58
